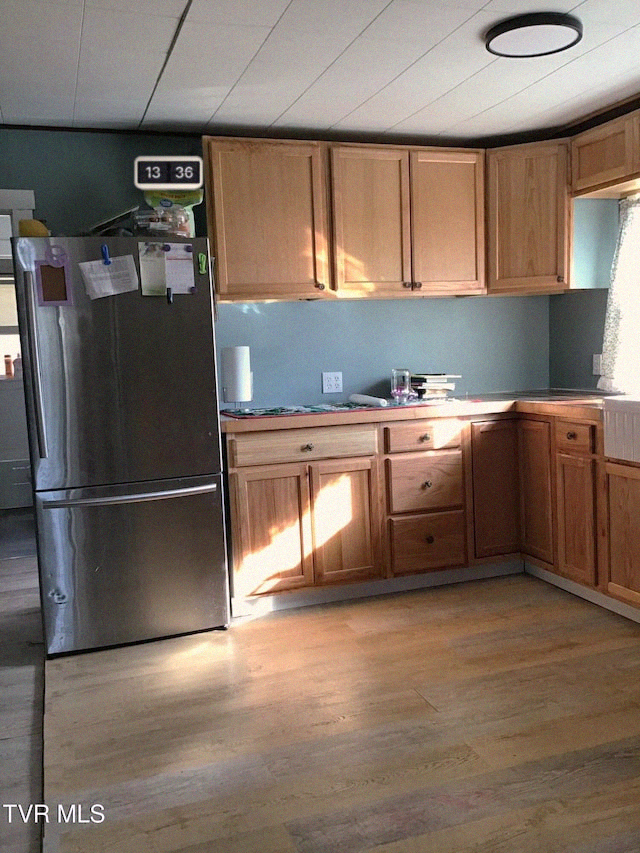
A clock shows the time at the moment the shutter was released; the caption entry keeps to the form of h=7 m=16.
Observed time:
h=13 m=36
